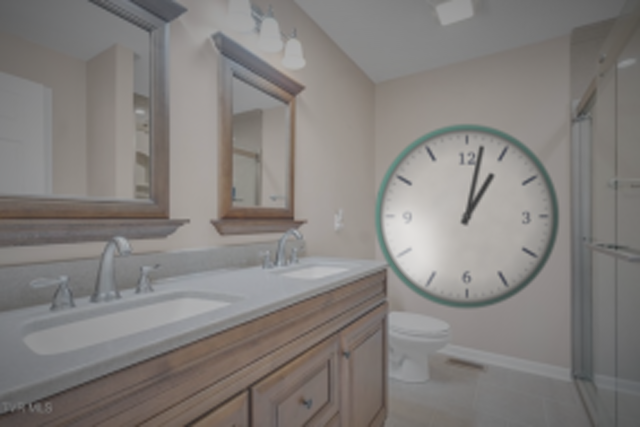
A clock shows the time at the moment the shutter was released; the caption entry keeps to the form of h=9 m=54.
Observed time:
h=1 m=2
